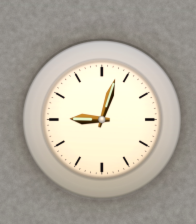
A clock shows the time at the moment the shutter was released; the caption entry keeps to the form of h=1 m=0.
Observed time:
h=9 m=3
